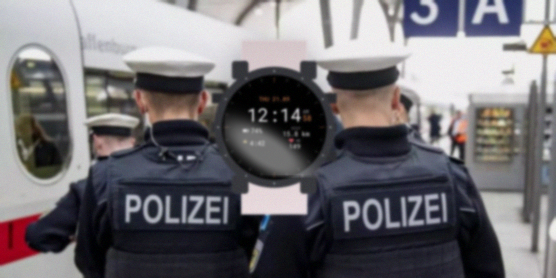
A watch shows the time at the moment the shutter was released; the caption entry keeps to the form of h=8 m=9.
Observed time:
h=12 m=14
